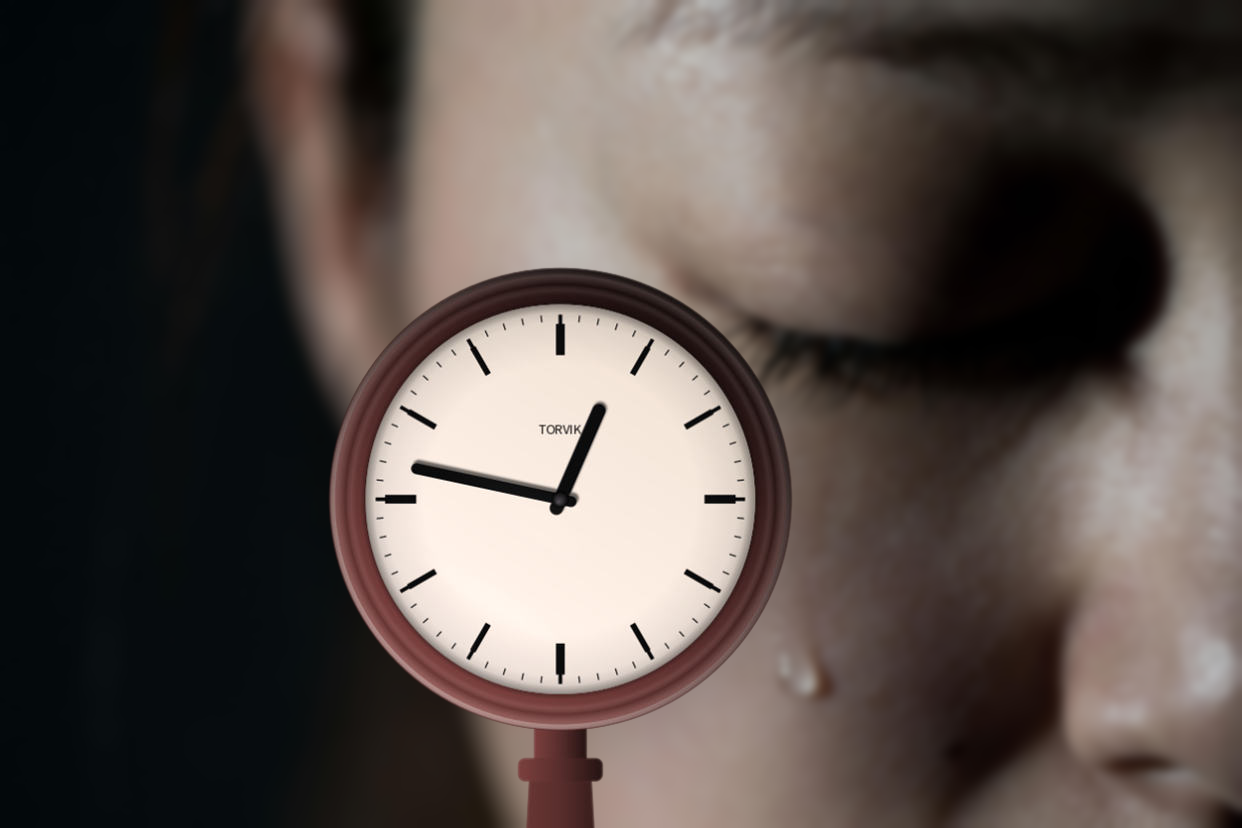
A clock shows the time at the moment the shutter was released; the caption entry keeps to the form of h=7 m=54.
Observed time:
h=12 m=47
